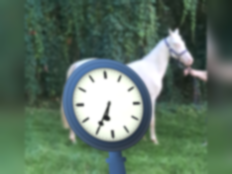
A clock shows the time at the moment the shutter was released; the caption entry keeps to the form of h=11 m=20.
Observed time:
h=6 m=35
